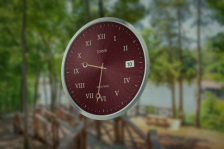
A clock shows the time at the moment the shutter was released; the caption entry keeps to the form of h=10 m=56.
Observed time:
h=9 m=32
